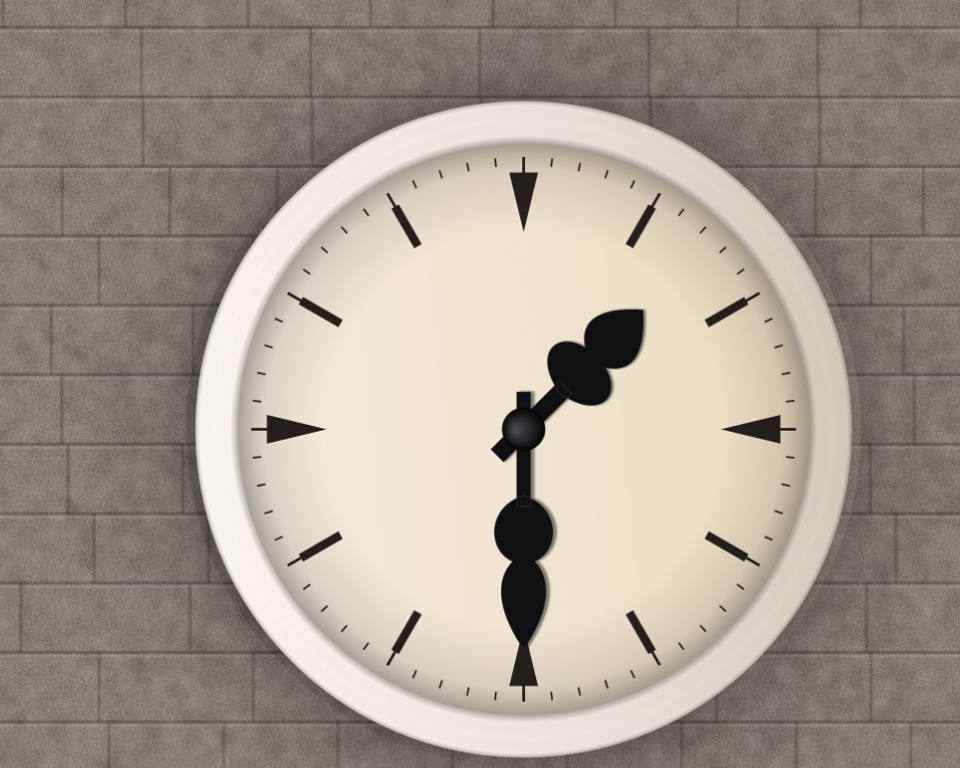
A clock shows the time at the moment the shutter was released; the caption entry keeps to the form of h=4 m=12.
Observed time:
h=1 m=30
